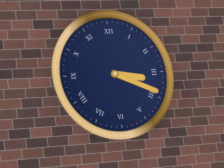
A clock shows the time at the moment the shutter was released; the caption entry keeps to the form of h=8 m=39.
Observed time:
h=3 m=19
